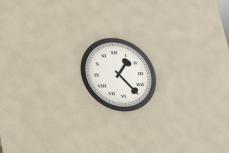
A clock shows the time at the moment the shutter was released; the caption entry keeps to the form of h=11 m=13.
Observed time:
h=1 m=24
